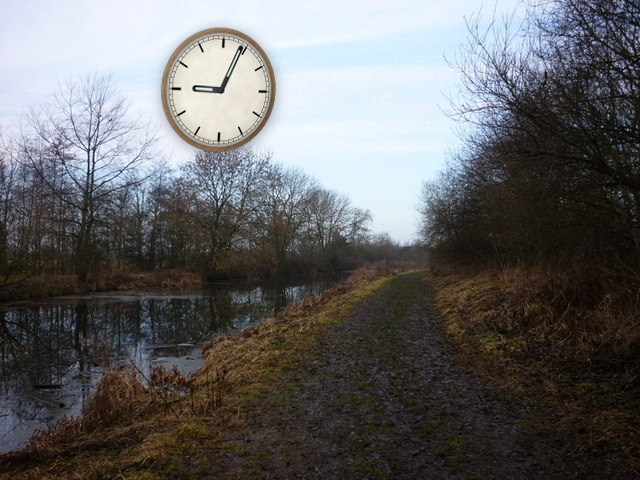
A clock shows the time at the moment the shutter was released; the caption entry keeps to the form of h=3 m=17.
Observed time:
h=9 m=4
